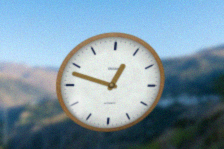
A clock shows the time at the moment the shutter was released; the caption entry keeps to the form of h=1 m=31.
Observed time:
h=12 m=48
